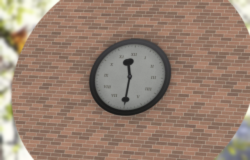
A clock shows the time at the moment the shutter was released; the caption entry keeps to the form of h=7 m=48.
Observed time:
h=11 m=30
